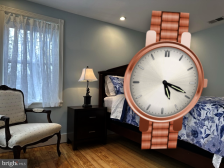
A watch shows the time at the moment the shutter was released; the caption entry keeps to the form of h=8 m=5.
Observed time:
h=5 m=19
